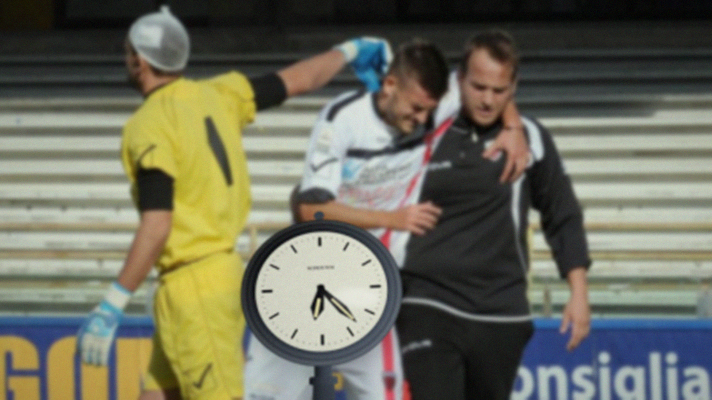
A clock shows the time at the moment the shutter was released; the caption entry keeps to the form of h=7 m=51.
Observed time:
h=6 m=23
